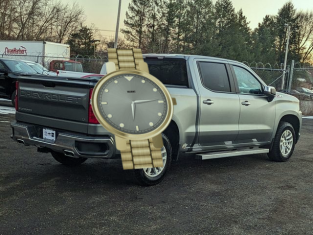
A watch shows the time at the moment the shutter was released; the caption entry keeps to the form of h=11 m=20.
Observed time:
h=6 m=14
